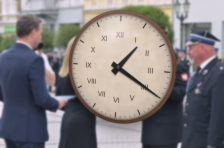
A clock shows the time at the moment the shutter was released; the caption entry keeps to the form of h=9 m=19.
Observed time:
h=1 m=20
